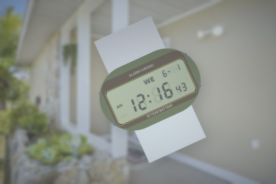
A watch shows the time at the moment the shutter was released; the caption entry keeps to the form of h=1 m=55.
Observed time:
h=12 m=16
